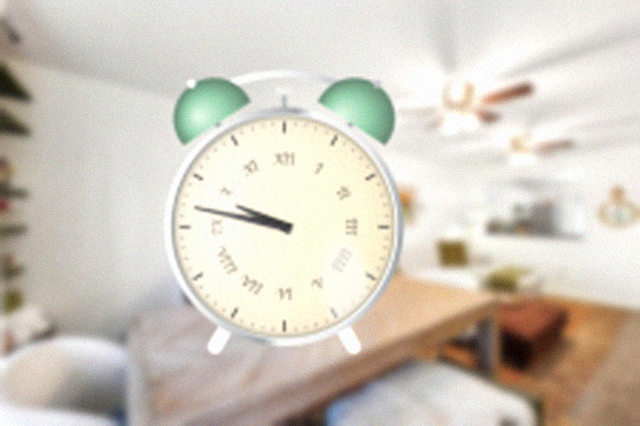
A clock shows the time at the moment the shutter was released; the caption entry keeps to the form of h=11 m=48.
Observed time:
h=9 m=47
